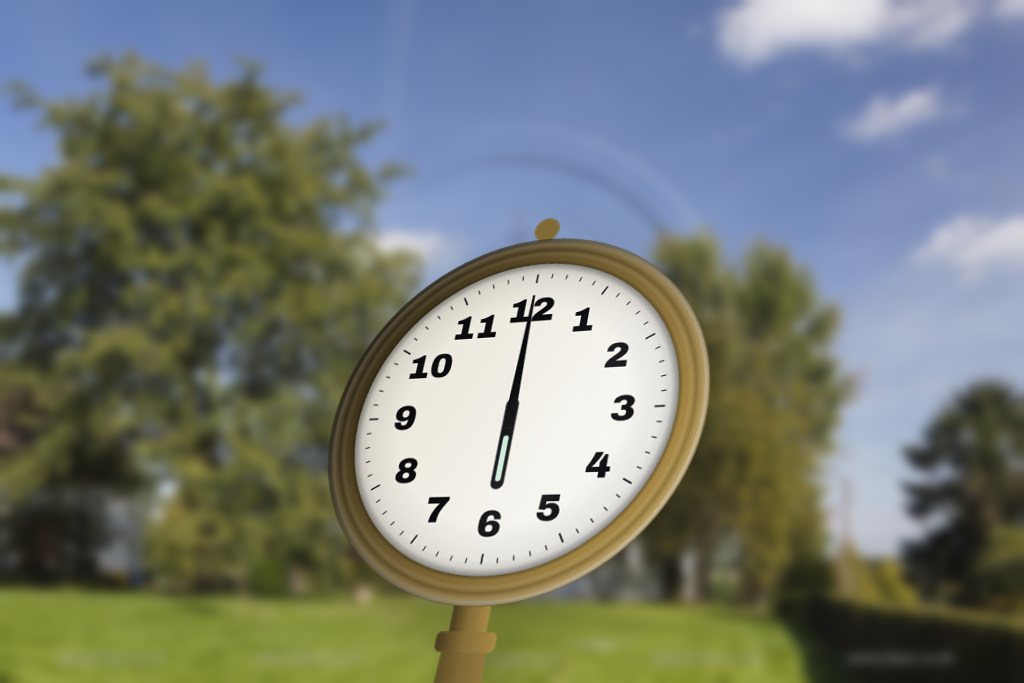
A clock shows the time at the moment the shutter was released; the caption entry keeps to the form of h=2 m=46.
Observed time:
h=6 m=0
